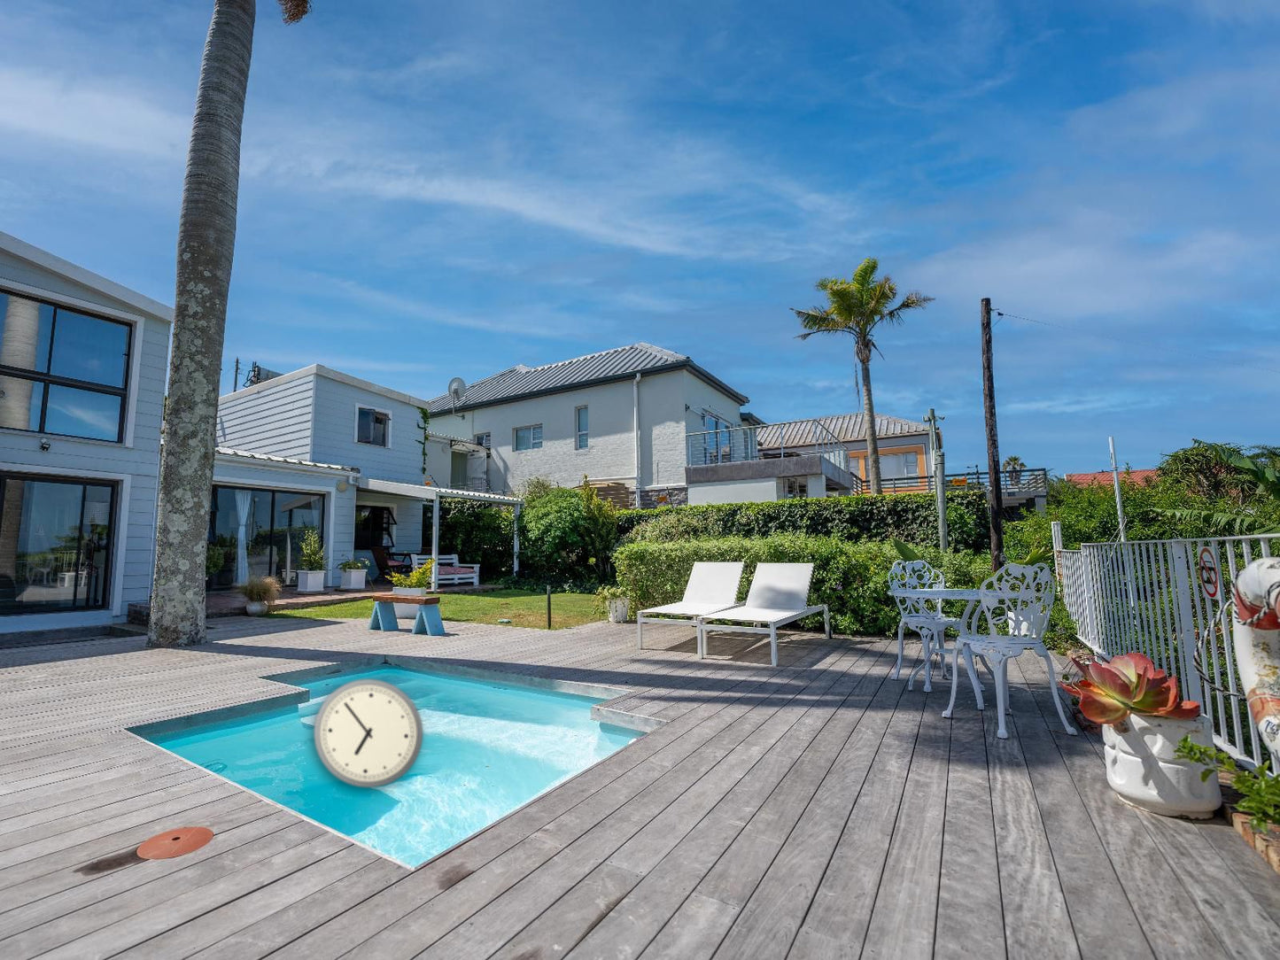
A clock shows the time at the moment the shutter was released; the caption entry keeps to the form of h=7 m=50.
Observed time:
h=6 m=53
